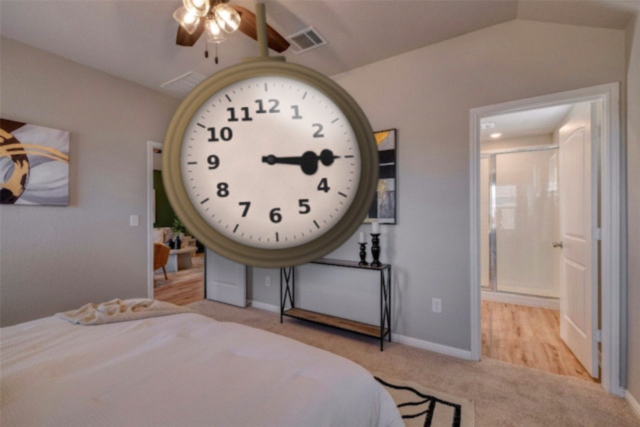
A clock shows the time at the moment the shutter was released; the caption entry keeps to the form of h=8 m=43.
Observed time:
h=3 m=15
